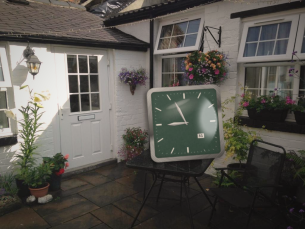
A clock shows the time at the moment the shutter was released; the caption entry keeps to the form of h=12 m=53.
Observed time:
h=8 m=56
